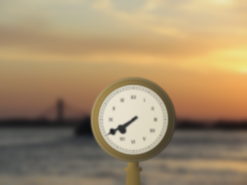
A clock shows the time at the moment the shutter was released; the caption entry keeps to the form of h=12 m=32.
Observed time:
h=7 m=40
